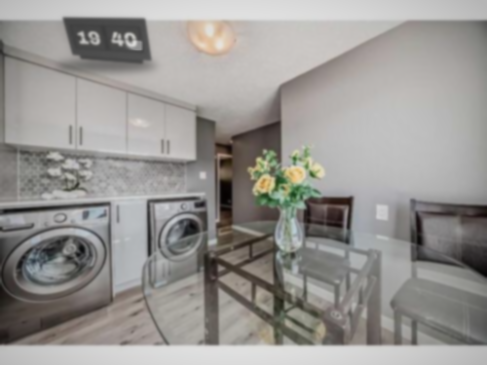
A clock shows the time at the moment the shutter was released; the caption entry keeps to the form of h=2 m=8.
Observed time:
h=19 m=40
